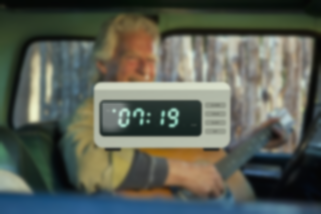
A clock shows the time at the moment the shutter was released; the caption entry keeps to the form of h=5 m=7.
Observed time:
h=7 m=19
